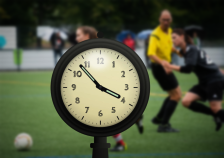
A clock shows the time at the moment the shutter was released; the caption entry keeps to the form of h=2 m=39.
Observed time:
h=3 m=53
